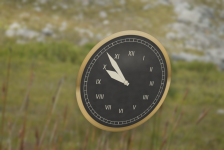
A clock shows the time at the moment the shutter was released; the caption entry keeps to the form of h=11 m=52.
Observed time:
h=9 m=53
